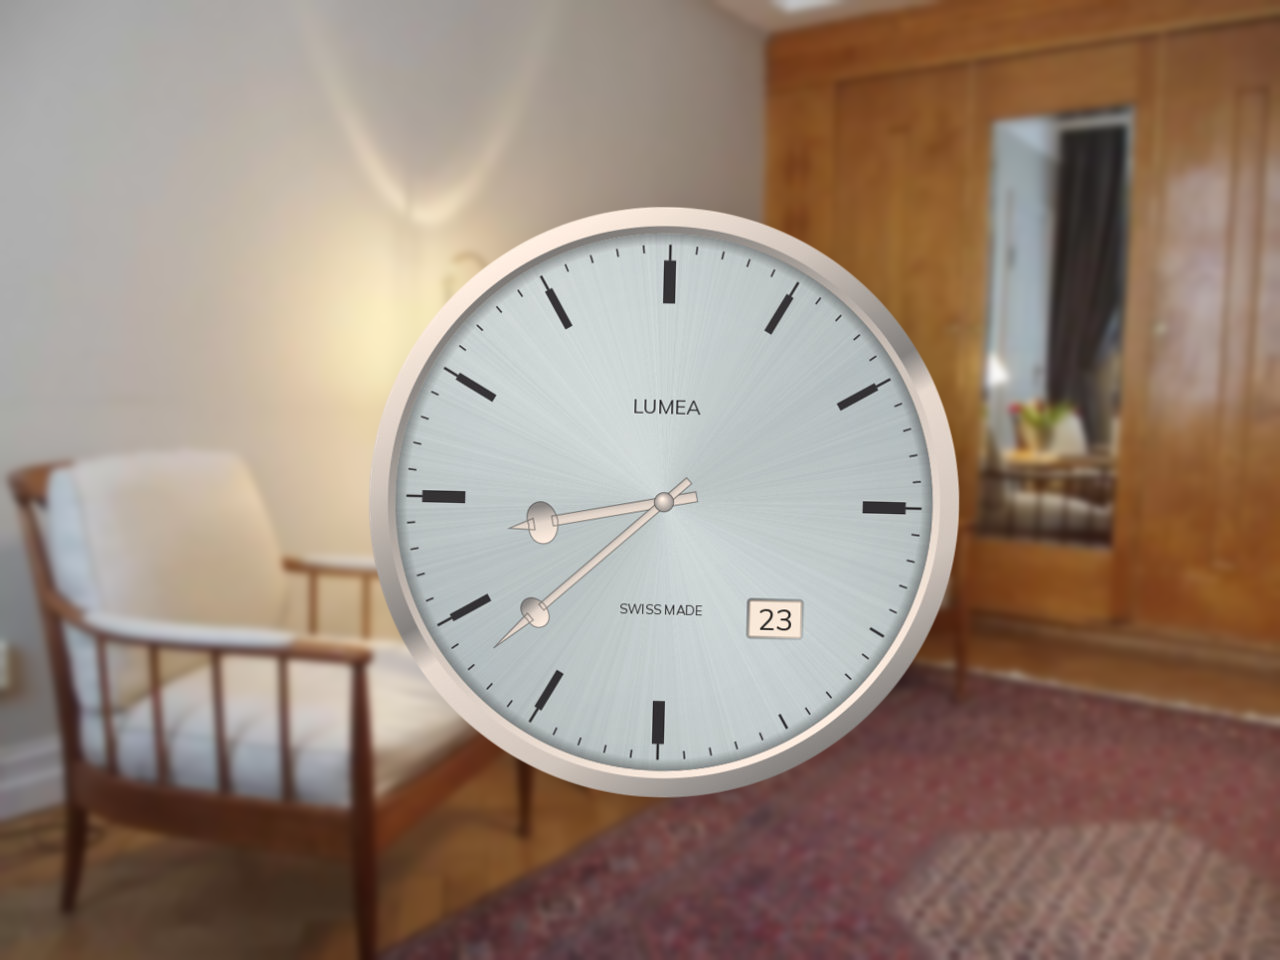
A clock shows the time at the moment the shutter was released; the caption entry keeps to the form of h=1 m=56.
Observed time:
h=8 m=38
